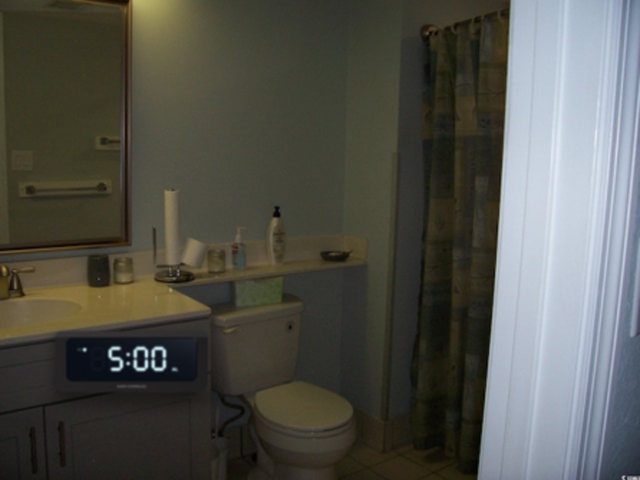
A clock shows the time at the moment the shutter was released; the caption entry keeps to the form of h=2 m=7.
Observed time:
h=5 m=0
